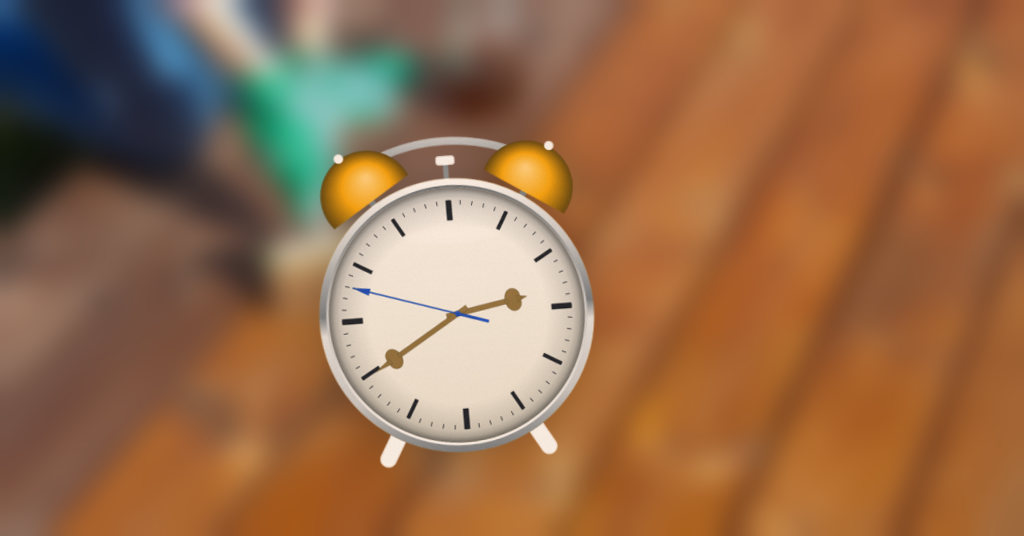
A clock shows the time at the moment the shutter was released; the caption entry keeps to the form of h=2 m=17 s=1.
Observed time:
h=2 m=39 s=48
